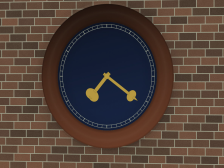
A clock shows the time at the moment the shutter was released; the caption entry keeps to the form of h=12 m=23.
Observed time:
h=7 m=21
